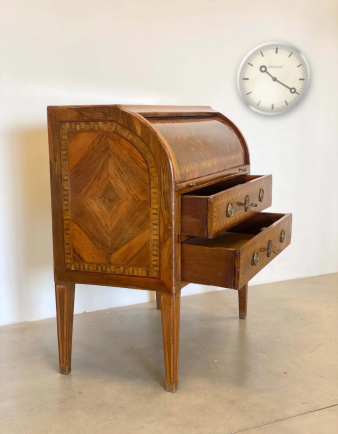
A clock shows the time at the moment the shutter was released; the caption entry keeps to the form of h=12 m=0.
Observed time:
h=10 m=20
